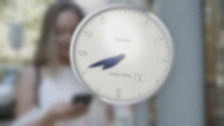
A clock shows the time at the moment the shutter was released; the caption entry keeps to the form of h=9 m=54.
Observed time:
h=7 m=41
